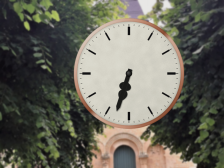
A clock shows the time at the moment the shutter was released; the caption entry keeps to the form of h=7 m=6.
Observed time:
h=6 m=33
